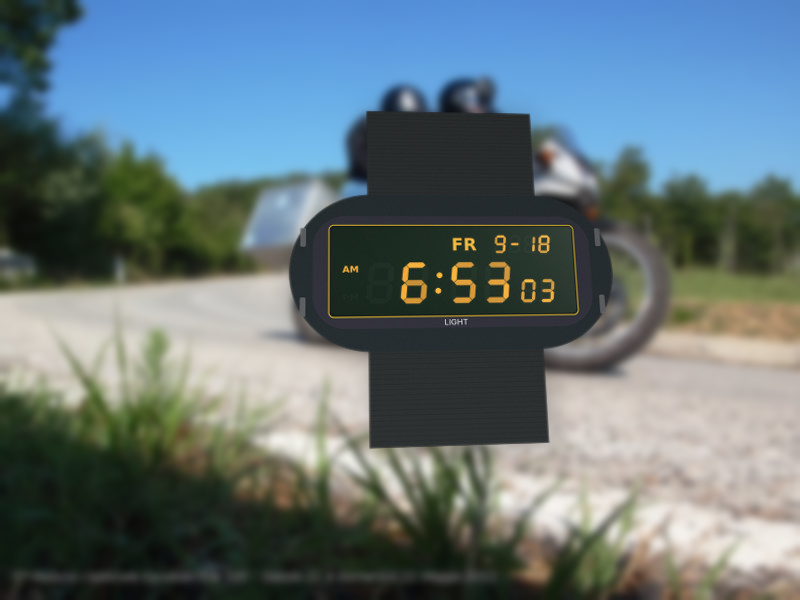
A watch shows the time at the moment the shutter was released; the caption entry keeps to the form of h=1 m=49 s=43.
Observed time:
h=6 m=53 s=3
